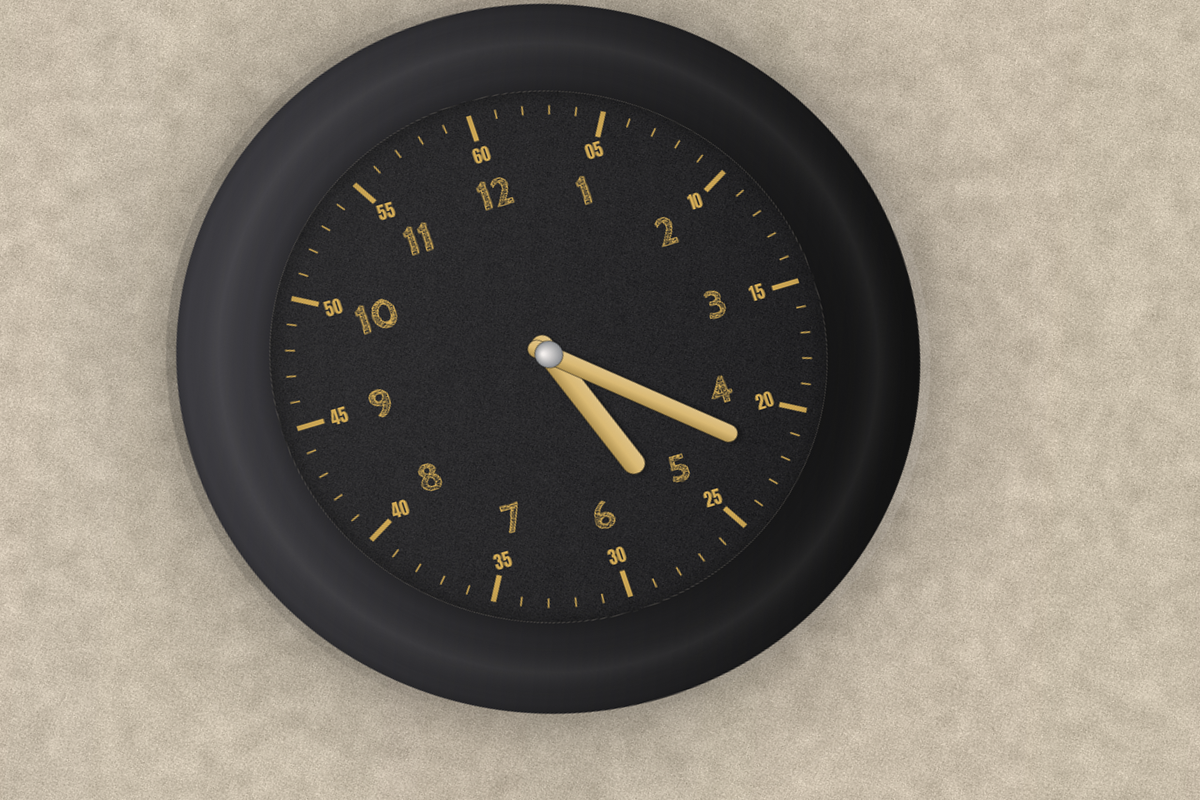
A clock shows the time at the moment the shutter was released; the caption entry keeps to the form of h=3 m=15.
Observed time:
h=5 m=22
